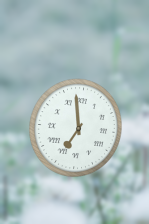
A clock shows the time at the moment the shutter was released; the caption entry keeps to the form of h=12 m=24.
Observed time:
h=6 m=58
